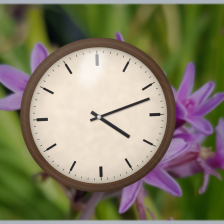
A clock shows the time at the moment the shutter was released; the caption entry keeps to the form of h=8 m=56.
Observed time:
h=4 m=12
